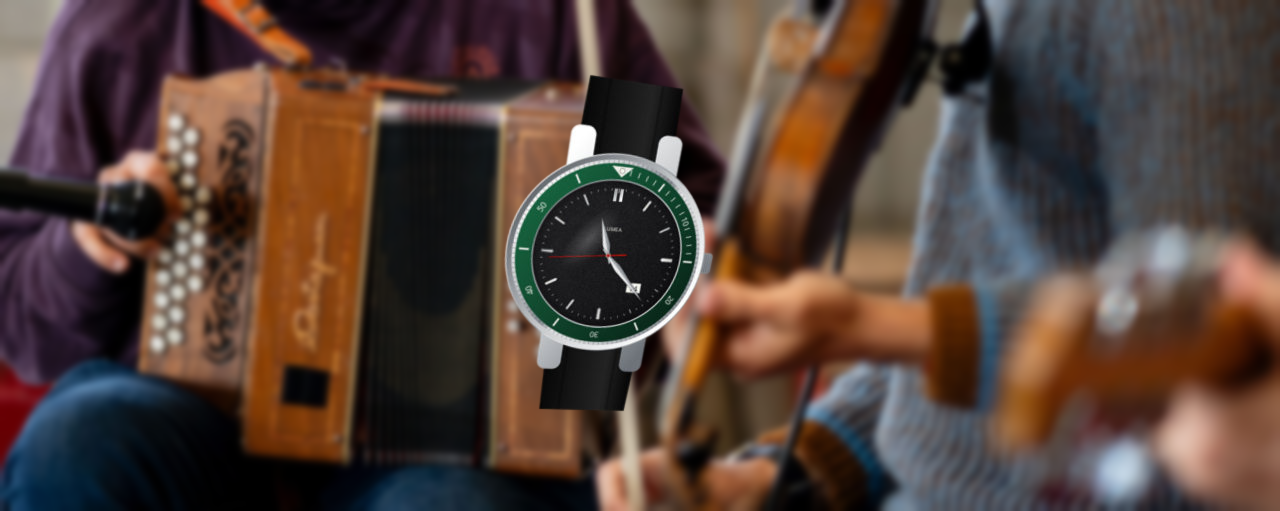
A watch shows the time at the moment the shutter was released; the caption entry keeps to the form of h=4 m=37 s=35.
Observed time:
h=11 m=22 s=44
